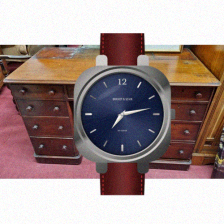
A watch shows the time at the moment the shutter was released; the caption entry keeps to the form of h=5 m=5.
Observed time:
h=7 m=13
